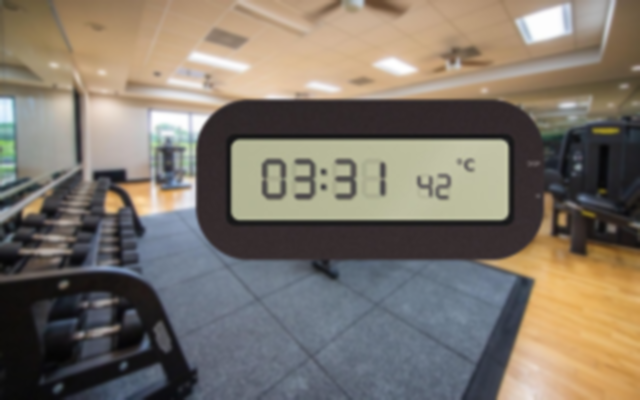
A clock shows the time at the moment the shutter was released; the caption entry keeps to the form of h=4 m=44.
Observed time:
h=3 m=31
